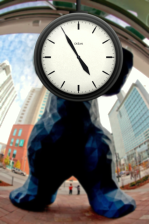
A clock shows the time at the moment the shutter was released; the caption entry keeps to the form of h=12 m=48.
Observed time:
h=4 m=55
